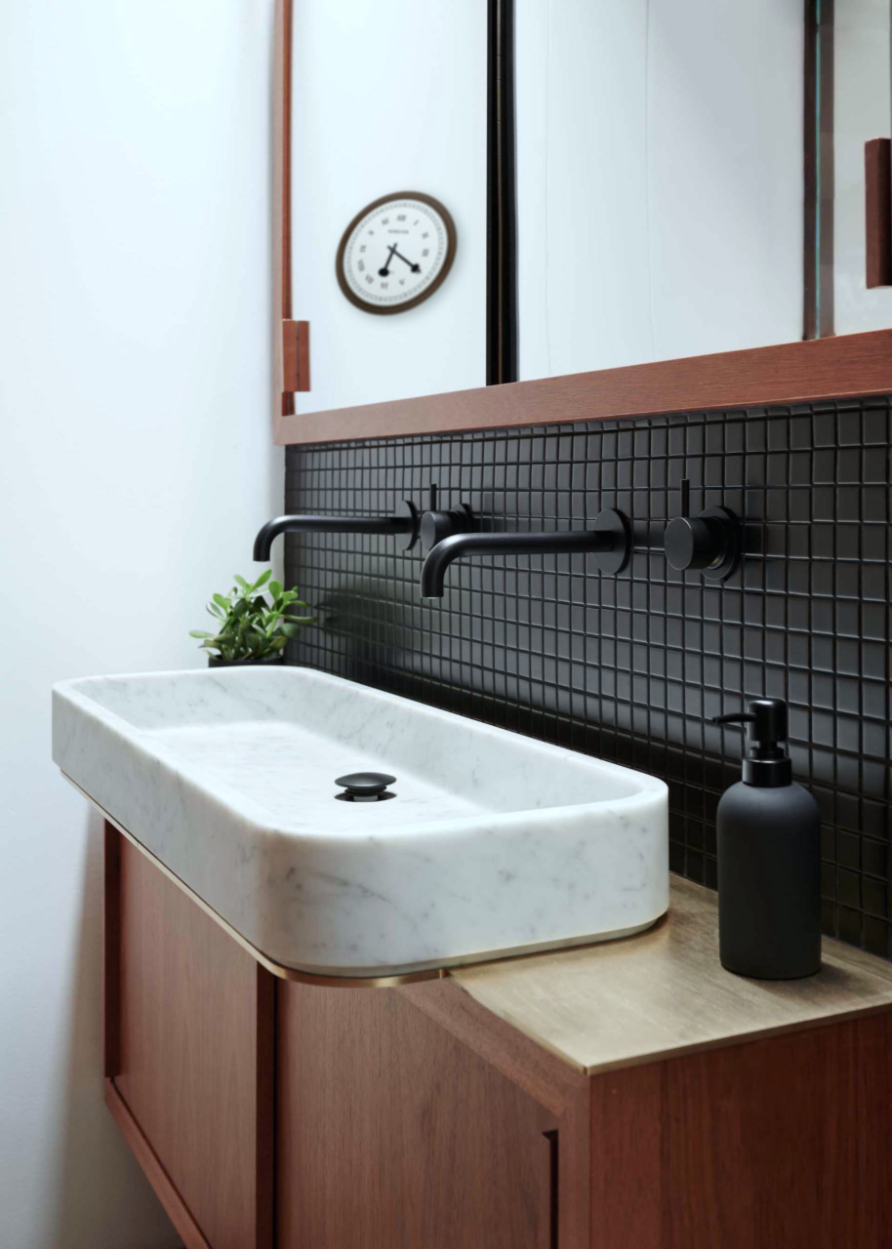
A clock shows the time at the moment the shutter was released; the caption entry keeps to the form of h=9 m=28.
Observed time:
h=6 m=20
